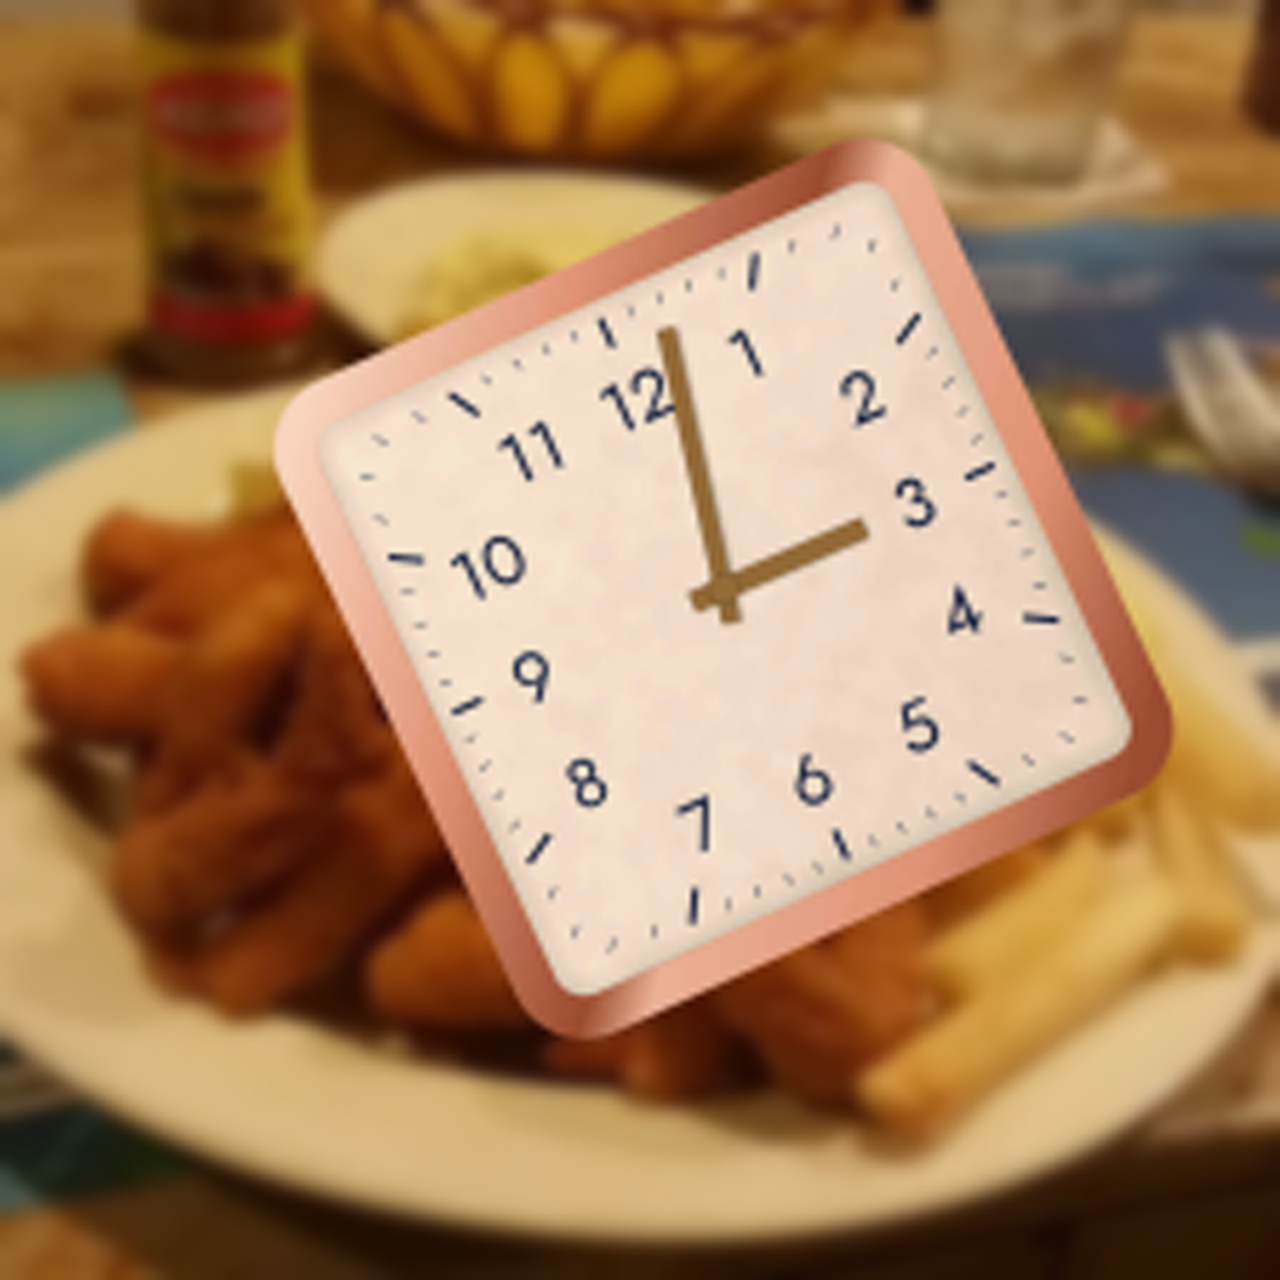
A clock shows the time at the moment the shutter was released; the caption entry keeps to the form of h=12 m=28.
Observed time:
h=3 m=2
